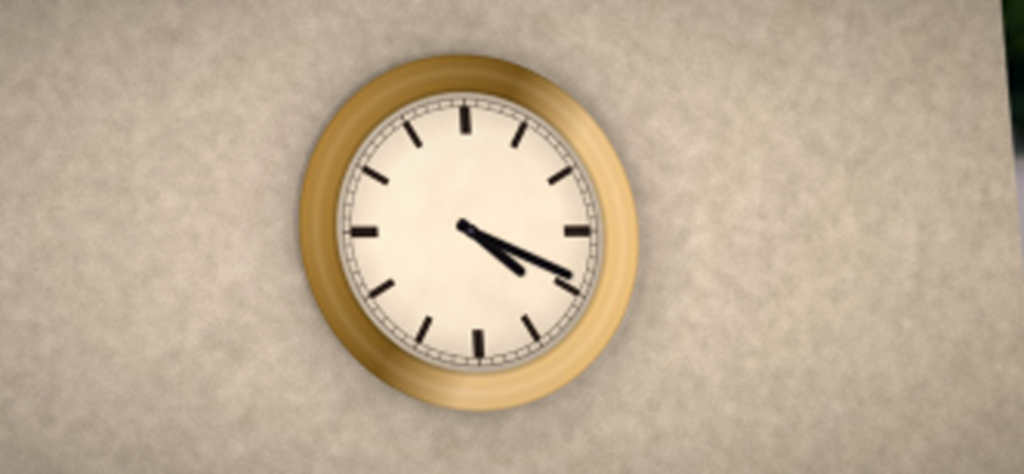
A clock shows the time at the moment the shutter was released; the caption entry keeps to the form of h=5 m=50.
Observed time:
h=4 m=19
